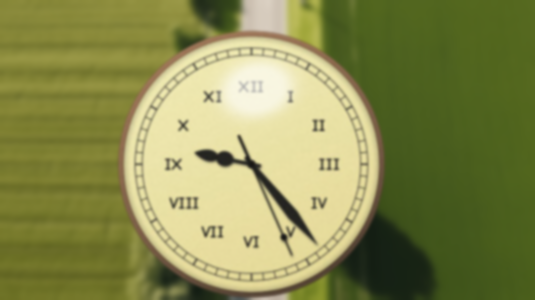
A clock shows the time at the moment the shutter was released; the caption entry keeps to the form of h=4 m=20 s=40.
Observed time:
h=9 m=23 s=26
